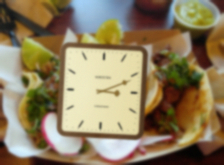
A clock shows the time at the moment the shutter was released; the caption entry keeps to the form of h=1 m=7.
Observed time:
h=3 m=11
